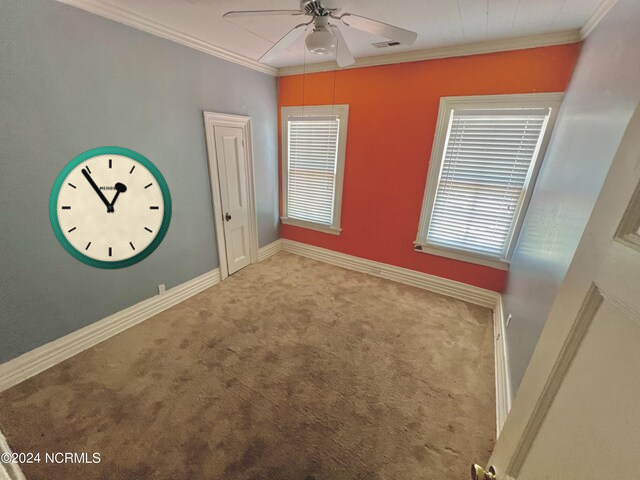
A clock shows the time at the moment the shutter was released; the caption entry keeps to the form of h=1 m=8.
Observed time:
h=12 m=54
